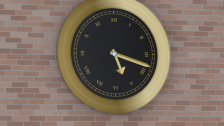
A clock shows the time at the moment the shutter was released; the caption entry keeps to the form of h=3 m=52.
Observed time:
h=5 m=18
